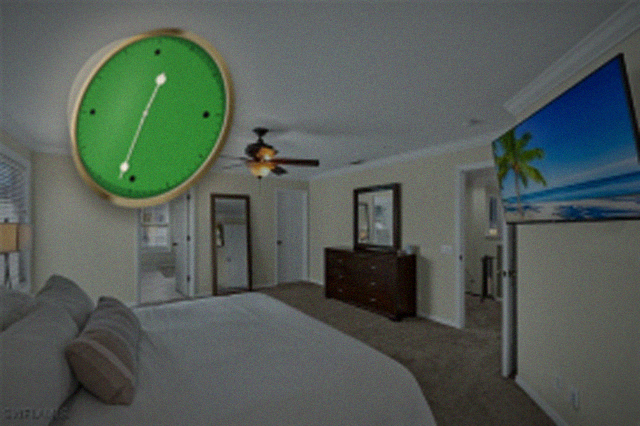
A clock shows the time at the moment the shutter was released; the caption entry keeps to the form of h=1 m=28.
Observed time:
h=12 m=32
